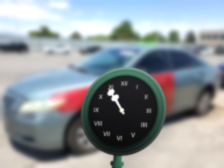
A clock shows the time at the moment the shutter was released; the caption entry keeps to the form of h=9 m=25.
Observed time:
h=10 m=54
